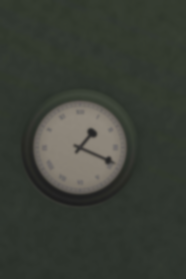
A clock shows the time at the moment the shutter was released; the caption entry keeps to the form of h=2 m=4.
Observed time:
h=1 m=19
